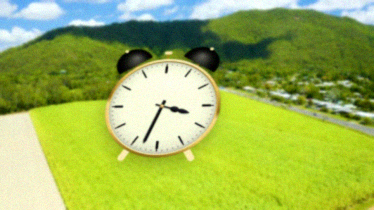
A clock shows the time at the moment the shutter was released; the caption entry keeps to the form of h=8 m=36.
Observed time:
h=3 m=33
